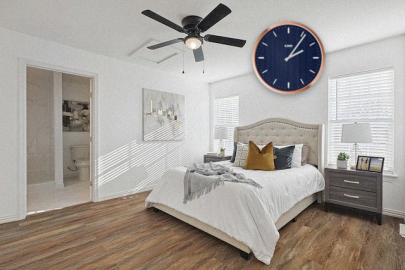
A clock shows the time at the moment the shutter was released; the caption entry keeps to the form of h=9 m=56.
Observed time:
h=2 m=6
